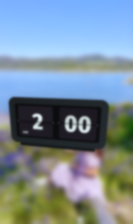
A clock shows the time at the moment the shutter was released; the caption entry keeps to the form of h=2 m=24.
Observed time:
h=2 m=0
